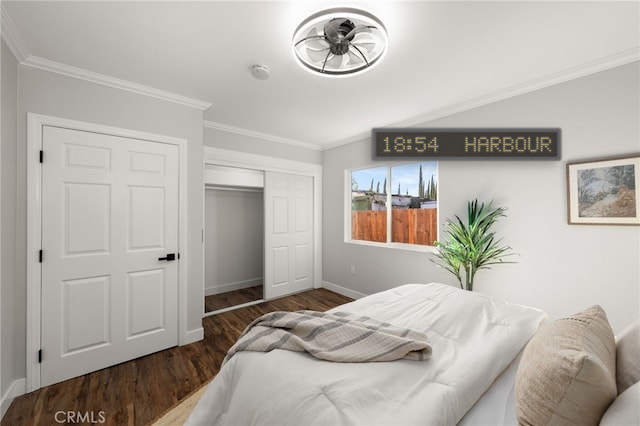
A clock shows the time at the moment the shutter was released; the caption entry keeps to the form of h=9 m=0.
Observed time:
h=18 m=54
